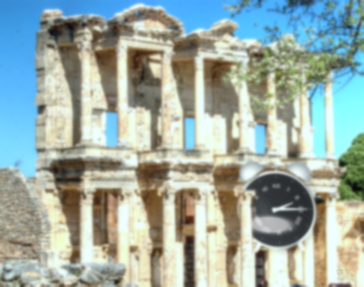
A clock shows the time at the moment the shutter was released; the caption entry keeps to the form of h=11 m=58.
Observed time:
h=2 m=15
